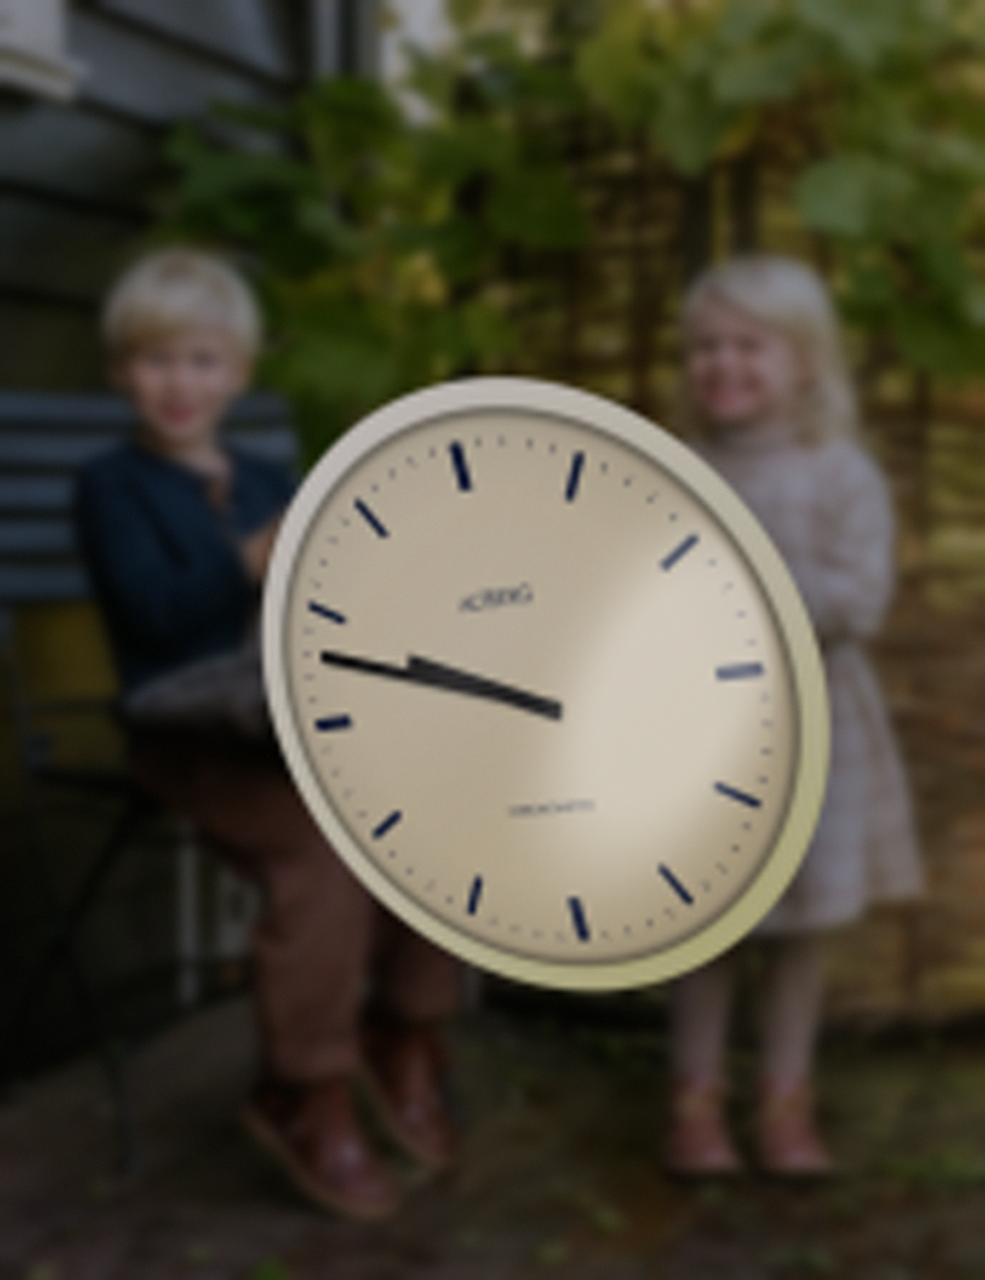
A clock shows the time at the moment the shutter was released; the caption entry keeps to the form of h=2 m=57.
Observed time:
h=9 m=48
